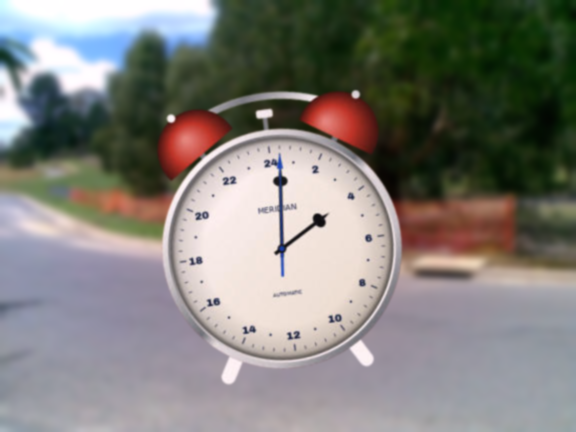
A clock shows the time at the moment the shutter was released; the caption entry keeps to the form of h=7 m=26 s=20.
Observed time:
h=4 m=1 s=1
